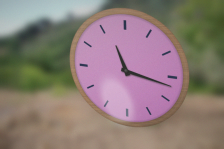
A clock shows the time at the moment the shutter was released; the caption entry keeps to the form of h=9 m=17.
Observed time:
h=11 m=17
